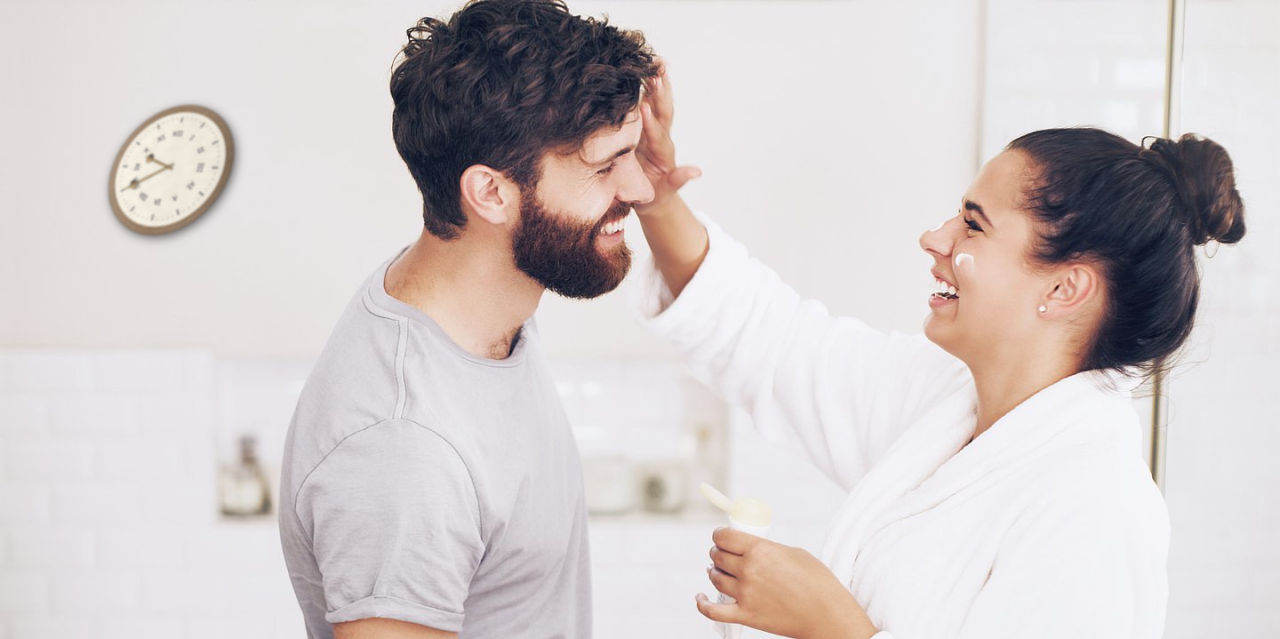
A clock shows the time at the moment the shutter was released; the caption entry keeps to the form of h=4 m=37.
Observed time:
h=9 m=40
